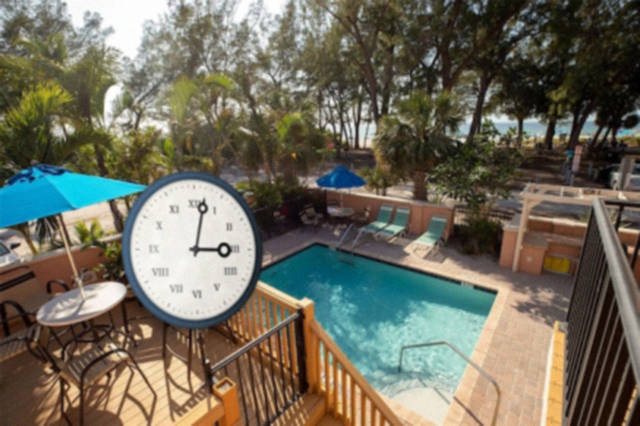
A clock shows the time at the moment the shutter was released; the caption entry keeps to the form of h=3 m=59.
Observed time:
h=3 m=2
